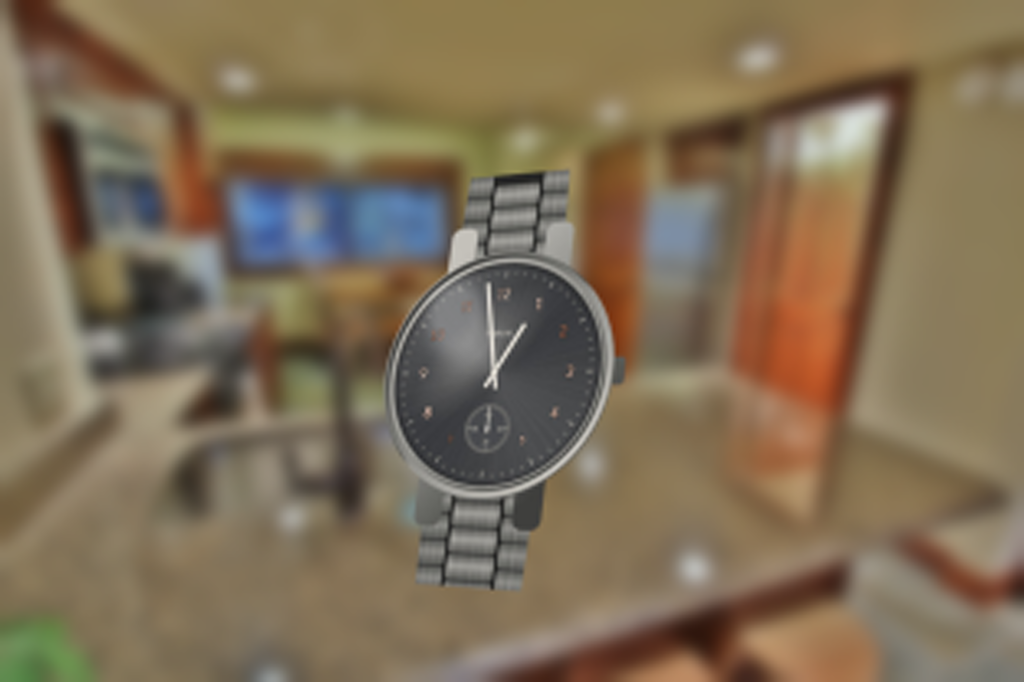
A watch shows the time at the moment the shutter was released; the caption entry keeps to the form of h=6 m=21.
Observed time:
h=12 m=58
